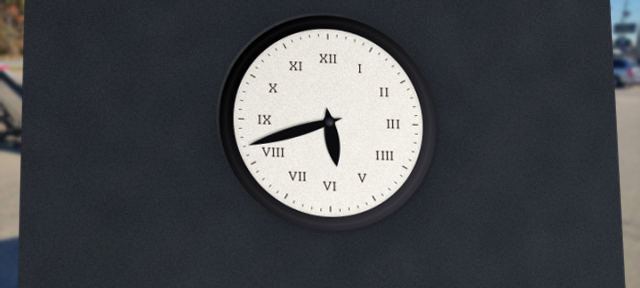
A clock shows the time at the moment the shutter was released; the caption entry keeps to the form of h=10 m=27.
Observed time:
h=5 m=42
